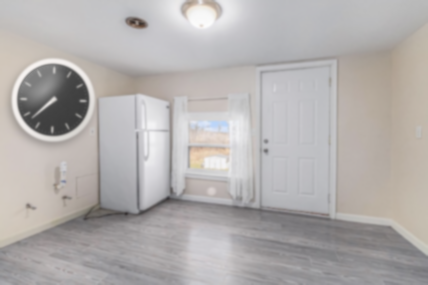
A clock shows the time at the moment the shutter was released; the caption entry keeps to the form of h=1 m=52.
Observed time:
h=7 m=38
